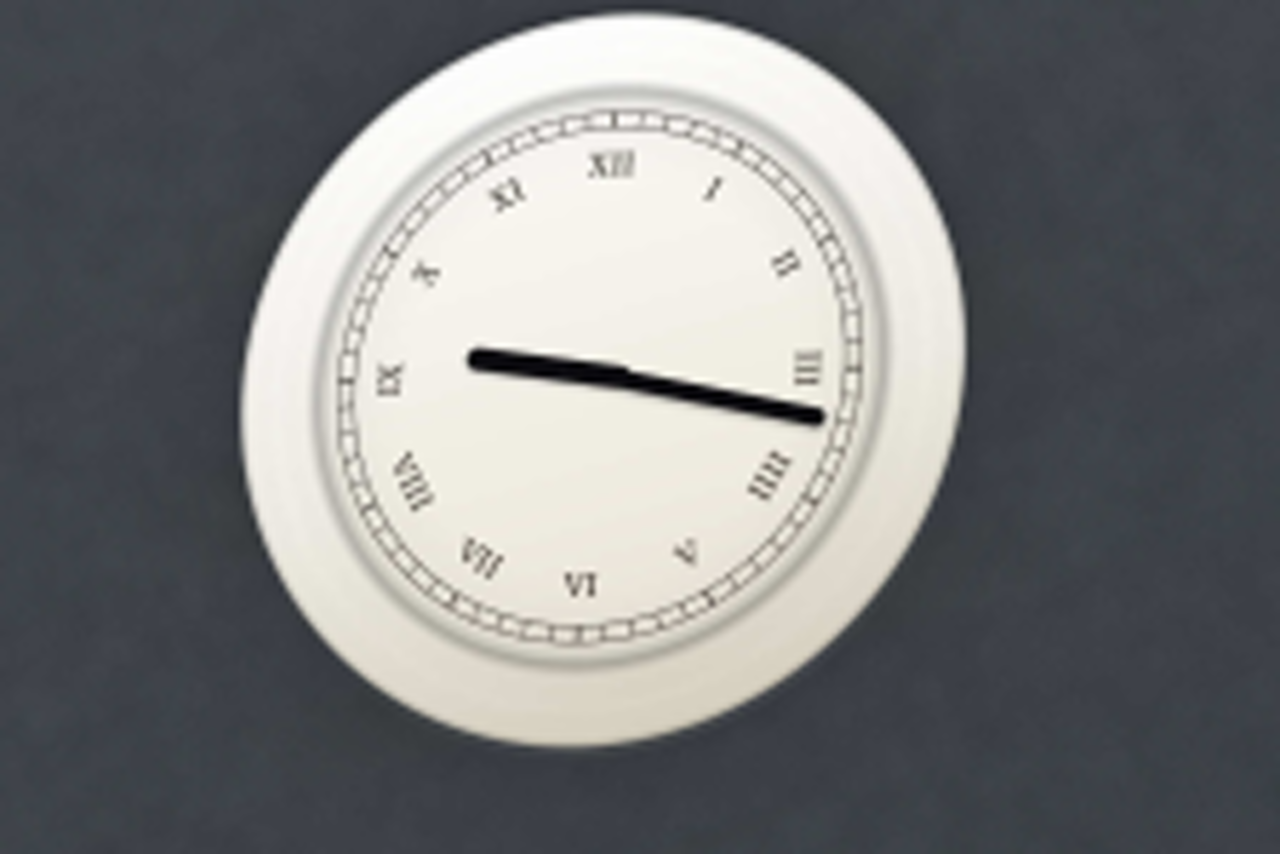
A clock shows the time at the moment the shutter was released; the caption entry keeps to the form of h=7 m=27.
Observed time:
h=9 m=17
